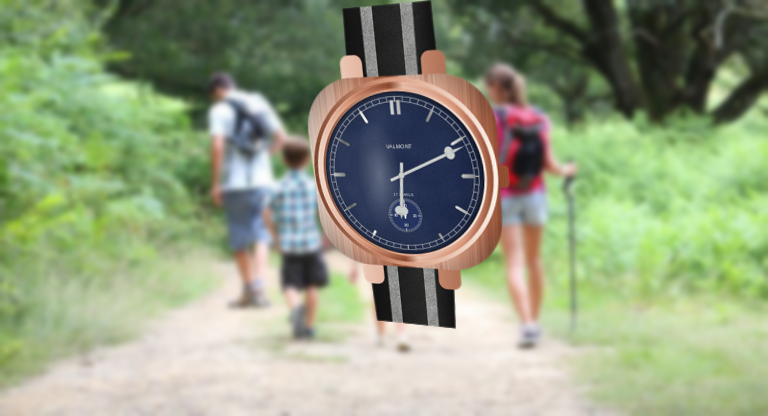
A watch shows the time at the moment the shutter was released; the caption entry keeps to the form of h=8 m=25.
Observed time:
h=6 m=11
